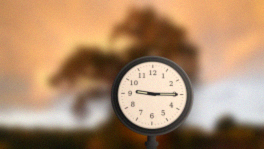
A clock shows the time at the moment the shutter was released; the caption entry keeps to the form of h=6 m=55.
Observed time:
h=9 m=15
